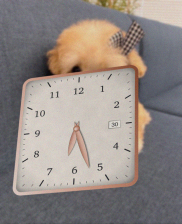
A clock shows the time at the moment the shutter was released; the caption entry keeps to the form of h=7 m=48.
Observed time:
h=6 m=27
